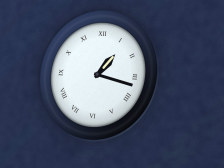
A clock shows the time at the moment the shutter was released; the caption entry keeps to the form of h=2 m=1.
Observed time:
h=1 m=17
